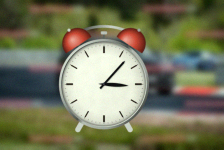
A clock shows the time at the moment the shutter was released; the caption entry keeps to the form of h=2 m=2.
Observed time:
h=3 m=7
